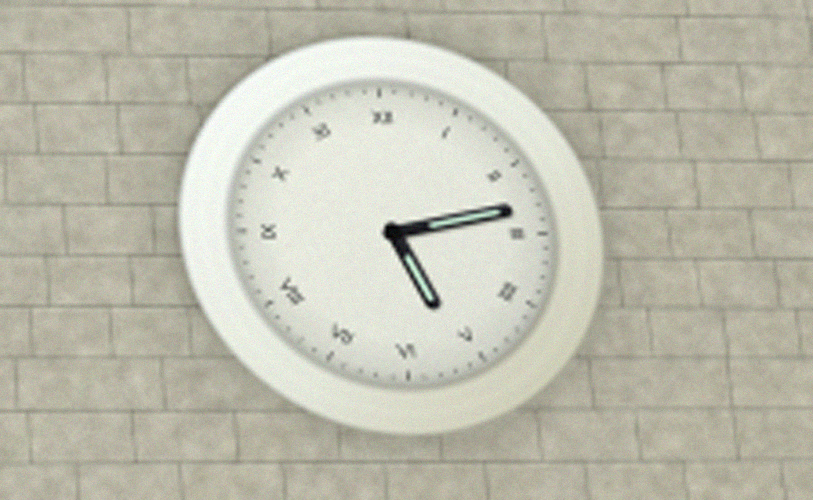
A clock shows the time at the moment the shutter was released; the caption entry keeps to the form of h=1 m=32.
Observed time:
h=5 m=13
